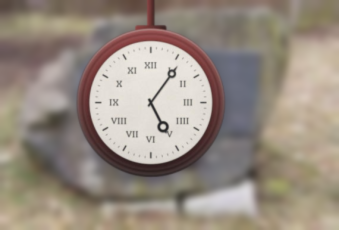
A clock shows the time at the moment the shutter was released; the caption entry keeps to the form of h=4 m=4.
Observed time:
h=5 m=6
